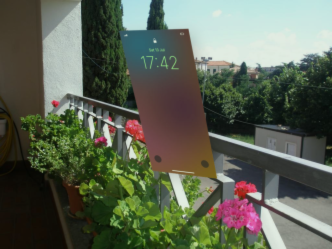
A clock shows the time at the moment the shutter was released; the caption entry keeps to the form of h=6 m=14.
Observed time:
h=17 m=42
